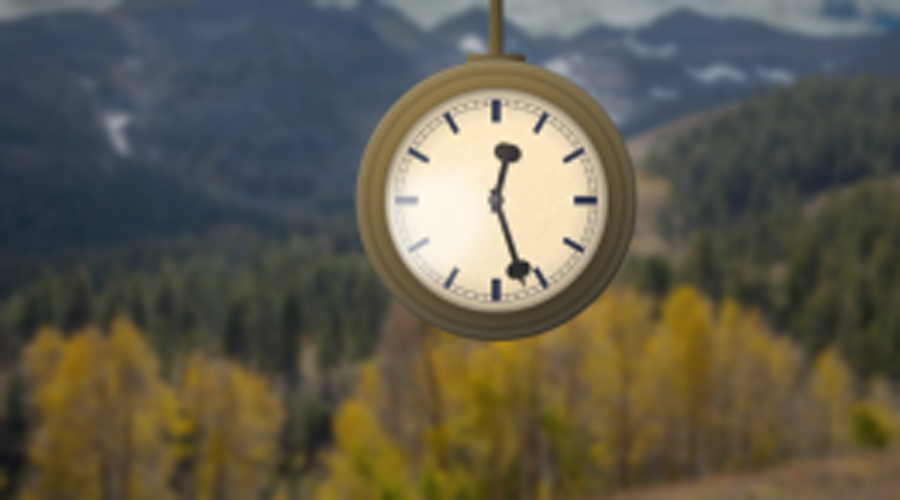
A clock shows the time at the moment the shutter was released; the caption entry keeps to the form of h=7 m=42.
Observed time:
h=12 m=27
